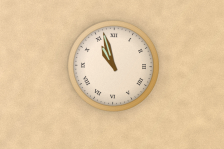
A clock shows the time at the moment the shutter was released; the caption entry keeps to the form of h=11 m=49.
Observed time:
h=10 m=57
